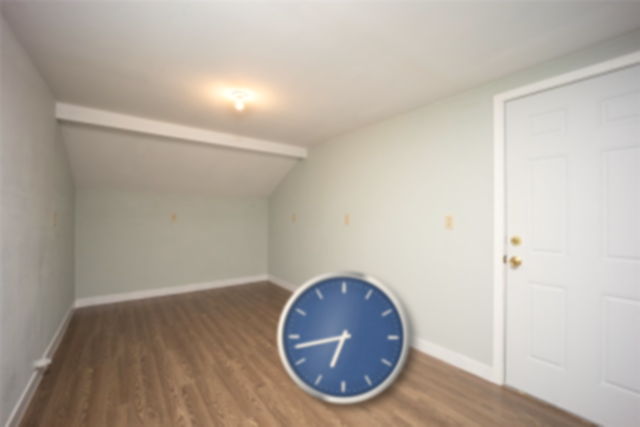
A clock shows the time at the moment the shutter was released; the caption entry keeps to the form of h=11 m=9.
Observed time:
h=6 m=43
